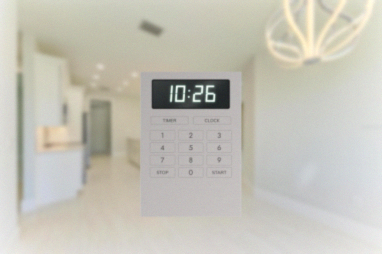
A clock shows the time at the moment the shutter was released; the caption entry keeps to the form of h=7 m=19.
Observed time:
h=10 m=26
